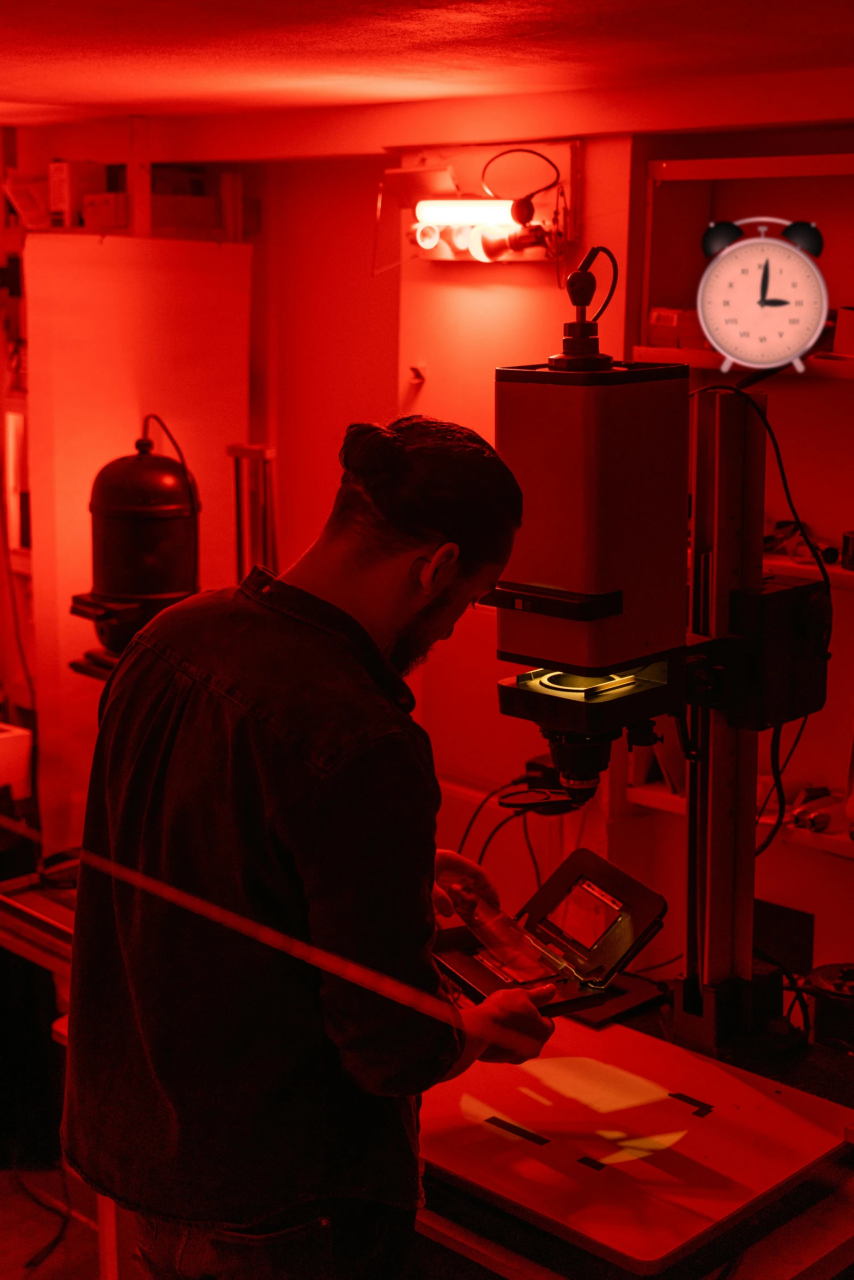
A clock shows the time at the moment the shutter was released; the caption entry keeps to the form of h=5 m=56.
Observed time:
h=3 m=1
